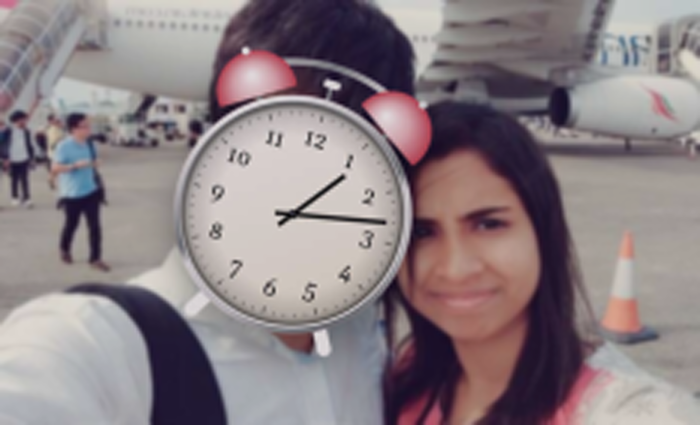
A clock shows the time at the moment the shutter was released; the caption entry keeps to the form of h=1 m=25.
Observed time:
h=1 m=13
